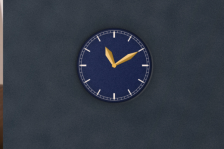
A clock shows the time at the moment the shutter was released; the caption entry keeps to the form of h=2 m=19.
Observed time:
h=11 m=10
